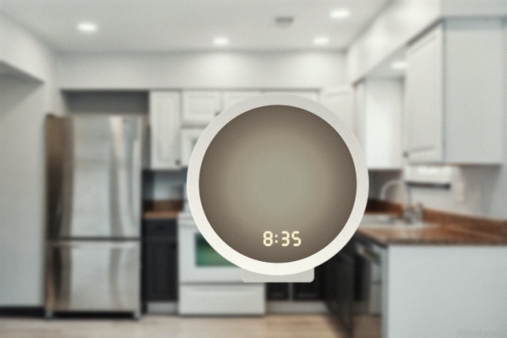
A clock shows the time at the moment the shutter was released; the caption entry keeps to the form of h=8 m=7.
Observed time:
h=8 m=35
